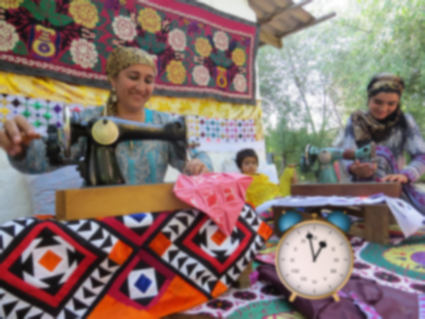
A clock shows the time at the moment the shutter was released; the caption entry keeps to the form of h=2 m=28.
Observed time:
h=12 m=58
